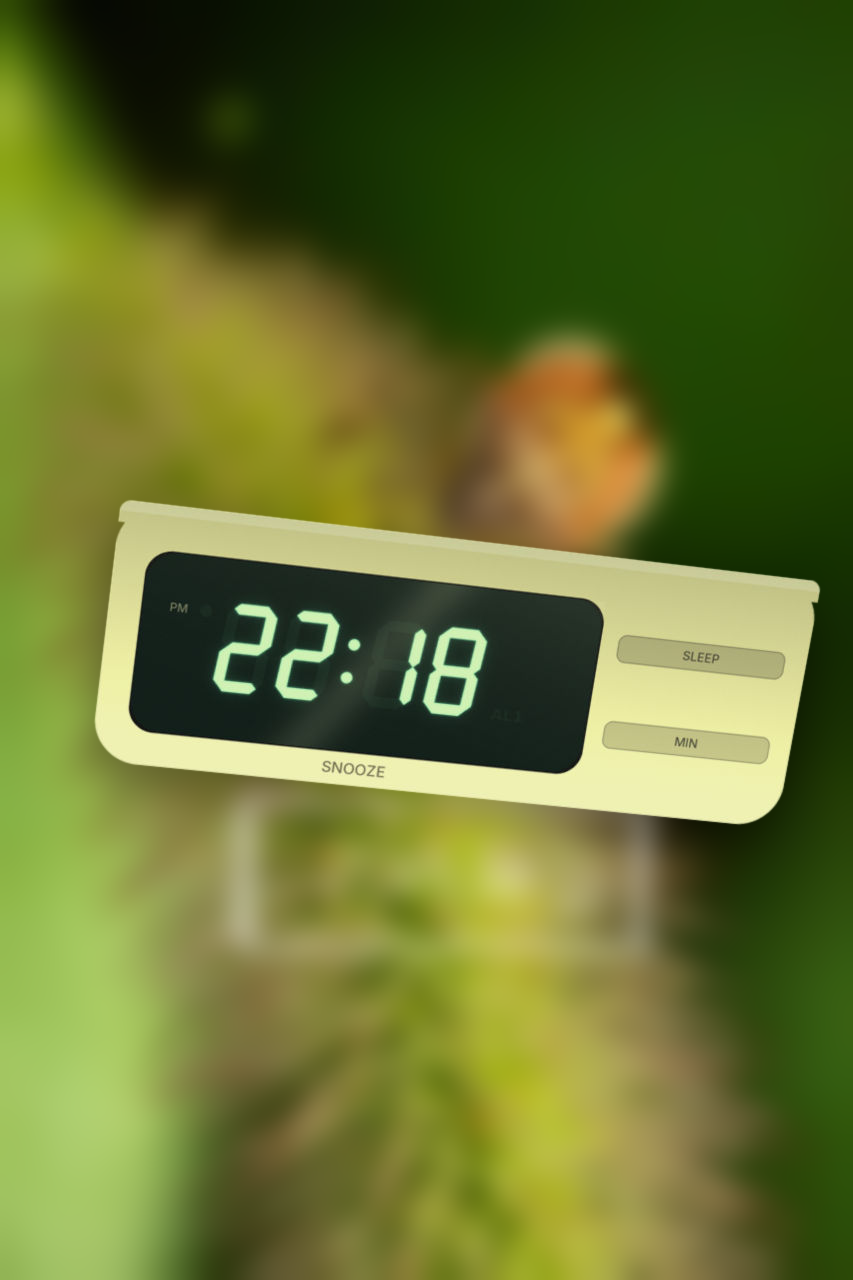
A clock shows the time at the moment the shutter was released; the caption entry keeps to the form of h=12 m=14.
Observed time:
h=22 m=18
